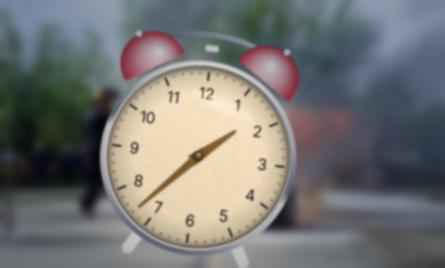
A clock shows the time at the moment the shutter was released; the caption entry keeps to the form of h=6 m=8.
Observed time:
h=1 m=37
